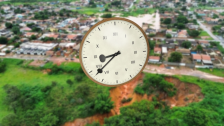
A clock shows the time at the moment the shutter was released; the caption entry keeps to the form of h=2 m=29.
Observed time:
h=8 m=38
